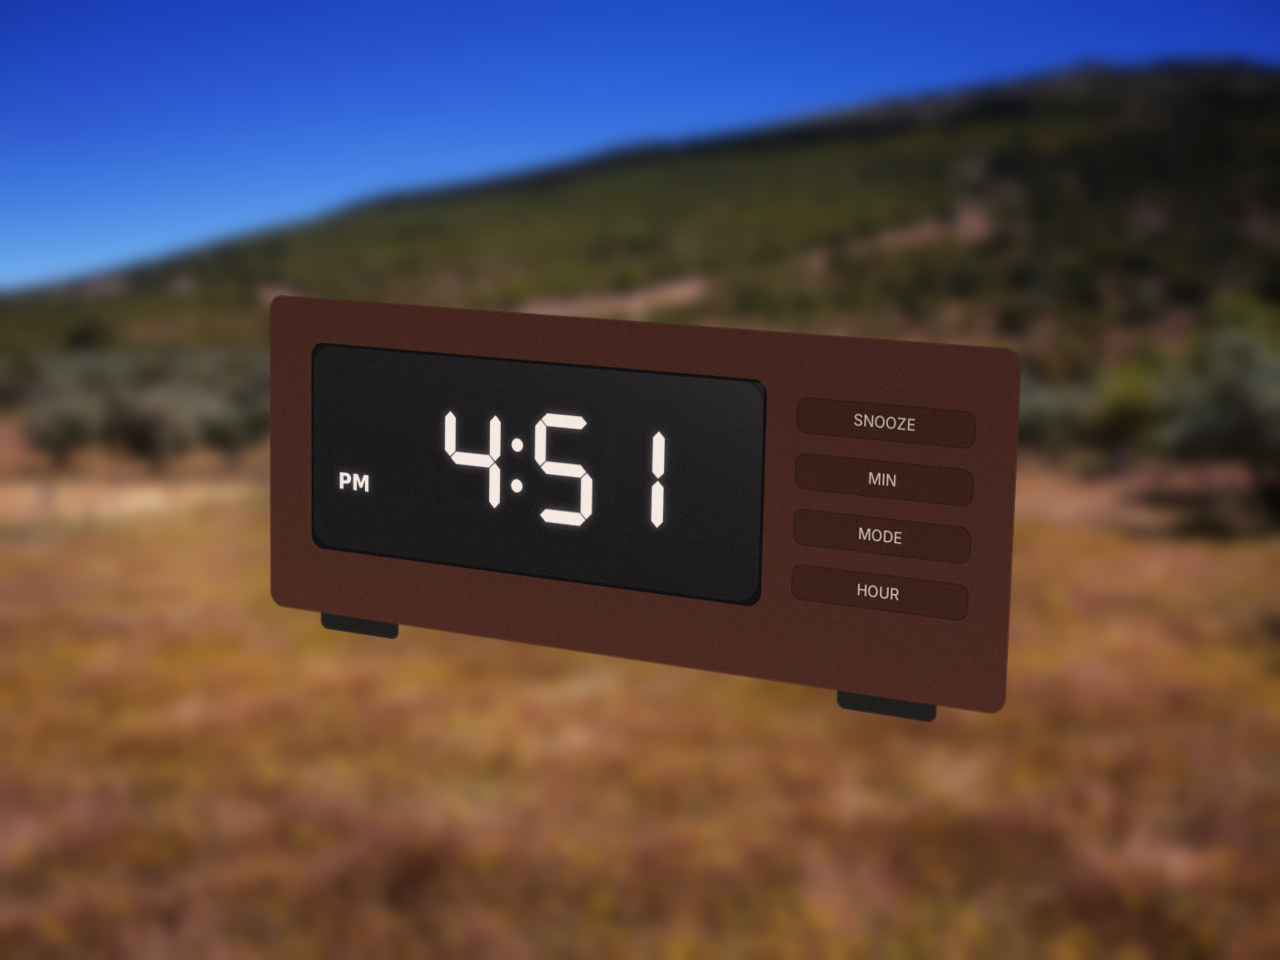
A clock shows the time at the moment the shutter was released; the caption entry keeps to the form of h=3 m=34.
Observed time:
h=4 m=51
